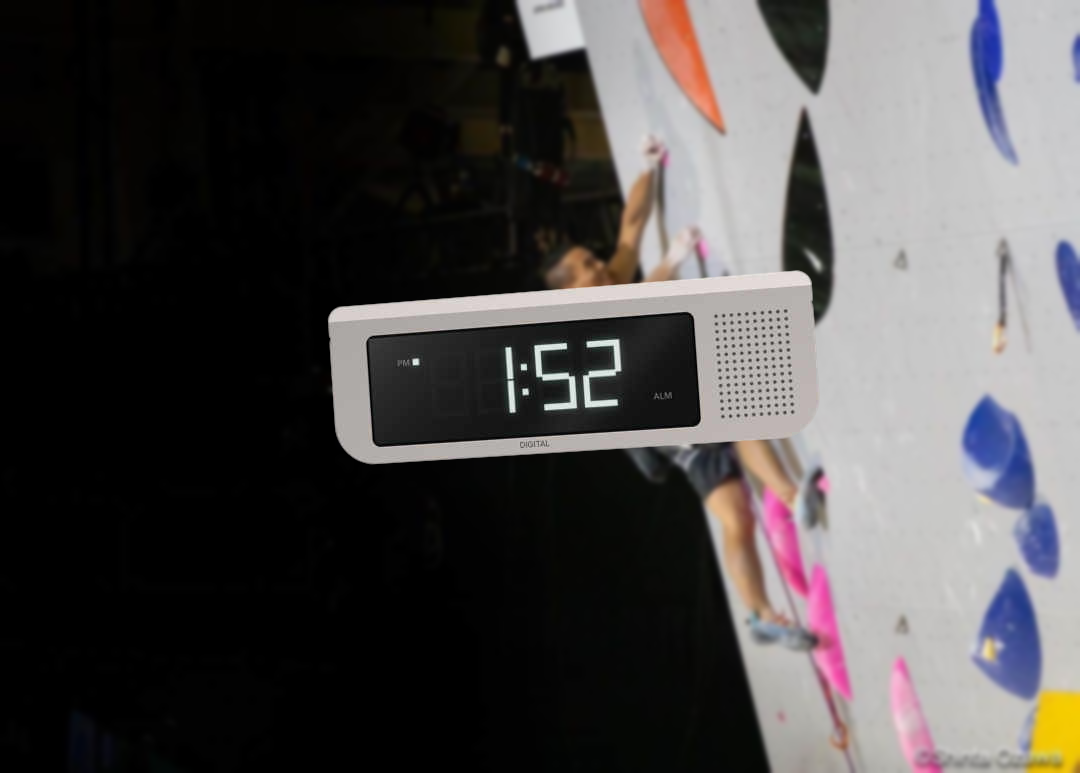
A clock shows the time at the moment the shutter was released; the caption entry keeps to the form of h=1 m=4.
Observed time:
h=1 m=52
